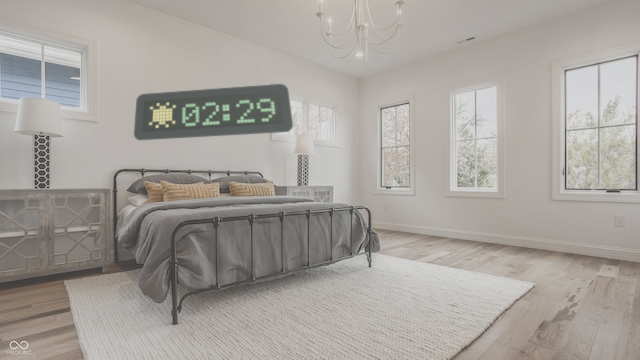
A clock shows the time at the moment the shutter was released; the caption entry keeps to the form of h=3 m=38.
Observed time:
h=2 m=29
